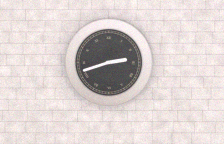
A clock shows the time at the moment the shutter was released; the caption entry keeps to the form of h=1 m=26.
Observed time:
h=2 m=42
